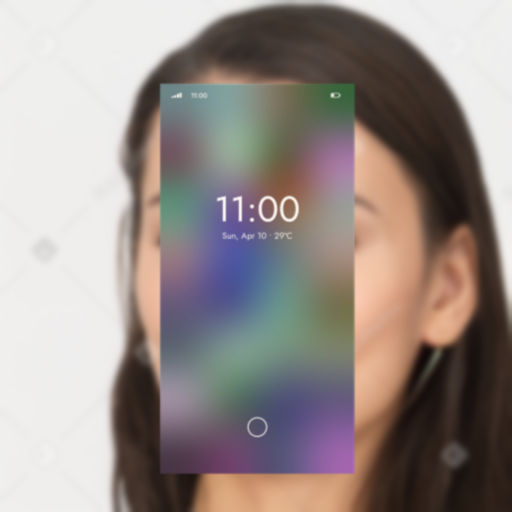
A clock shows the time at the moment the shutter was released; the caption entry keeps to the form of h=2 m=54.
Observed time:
h=11 m=0
